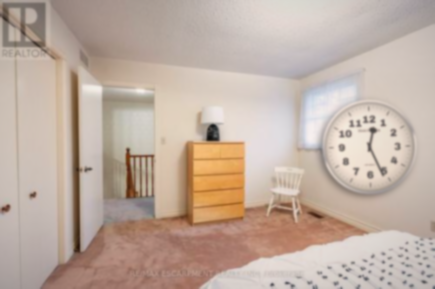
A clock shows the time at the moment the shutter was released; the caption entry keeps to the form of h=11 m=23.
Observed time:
h=12 m=26
